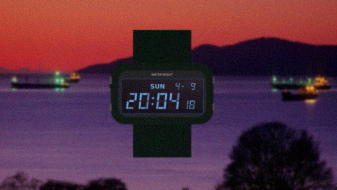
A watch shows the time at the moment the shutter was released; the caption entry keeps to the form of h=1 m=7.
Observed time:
h=20 m=4
